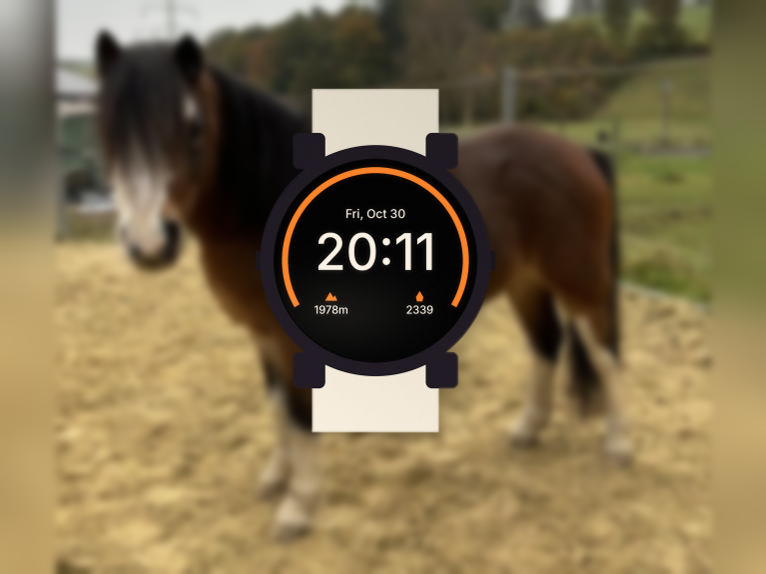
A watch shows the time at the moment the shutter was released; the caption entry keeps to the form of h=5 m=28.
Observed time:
h=20 m=11
